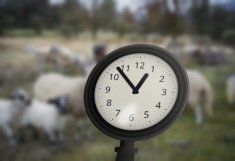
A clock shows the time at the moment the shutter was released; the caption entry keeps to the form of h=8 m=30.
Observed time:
h=12 m=53
